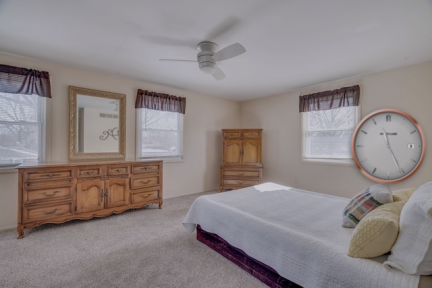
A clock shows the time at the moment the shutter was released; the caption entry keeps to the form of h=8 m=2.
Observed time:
h=11 m=26
